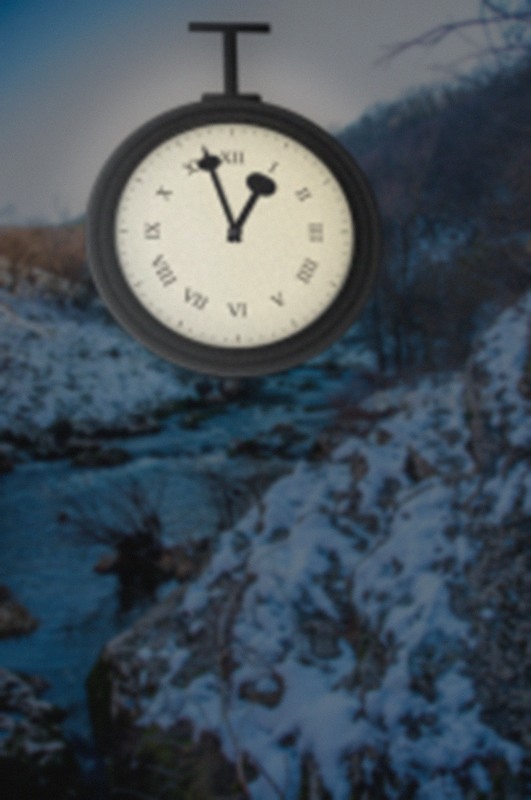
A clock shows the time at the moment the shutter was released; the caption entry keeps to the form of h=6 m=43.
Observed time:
h=12 m=57
